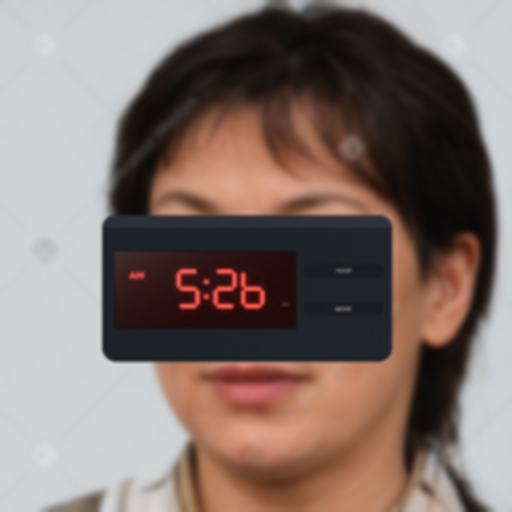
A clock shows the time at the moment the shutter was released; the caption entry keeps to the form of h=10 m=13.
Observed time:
h=5 m=26
